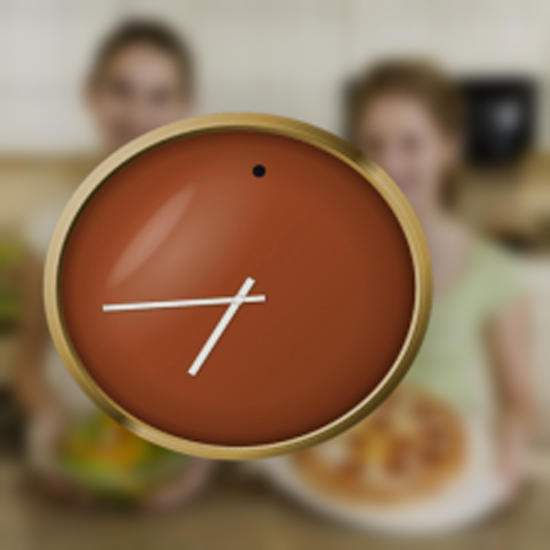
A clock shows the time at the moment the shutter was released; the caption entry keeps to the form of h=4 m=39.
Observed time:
h=6 m=43
